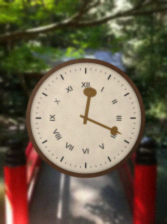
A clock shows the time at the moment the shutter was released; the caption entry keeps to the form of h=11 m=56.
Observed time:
h=12 m=19
